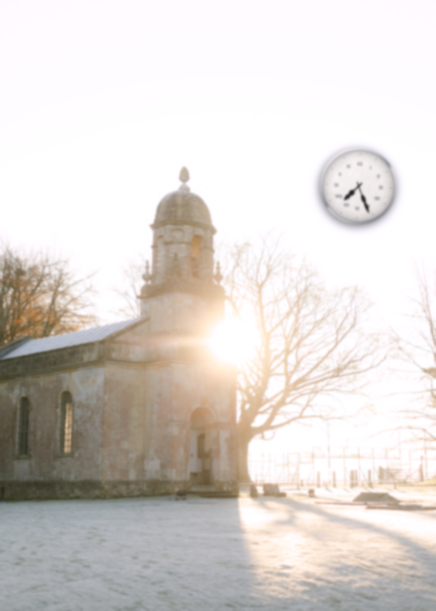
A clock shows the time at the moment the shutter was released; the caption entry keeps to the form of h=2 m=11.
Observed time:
h=7 m=26
